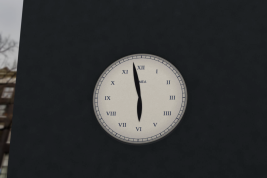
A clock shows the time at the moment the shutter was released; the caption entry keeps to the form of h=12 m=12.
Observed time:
h=5 m=58
